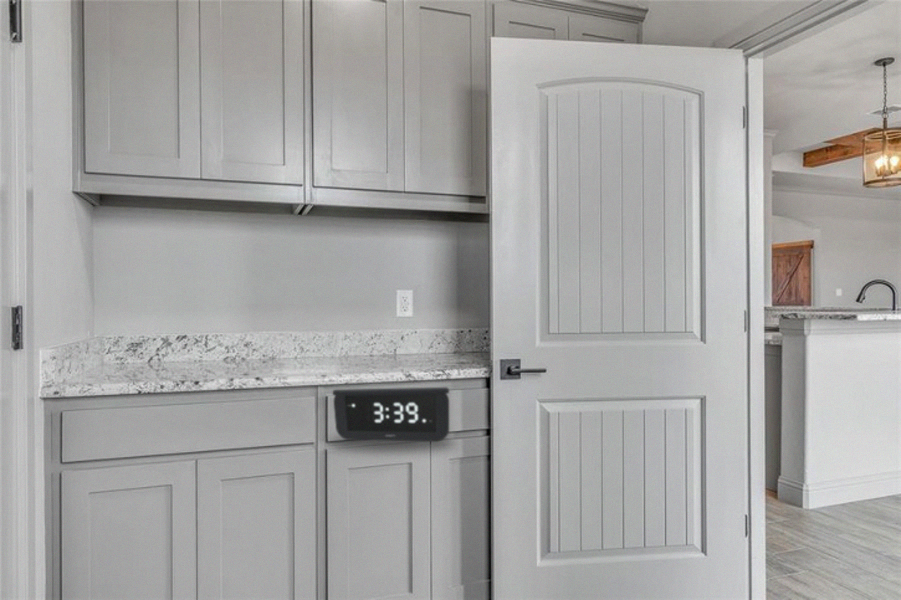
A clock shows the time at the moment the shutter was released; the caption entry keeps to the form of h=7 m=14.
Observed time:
h=3 m=39
